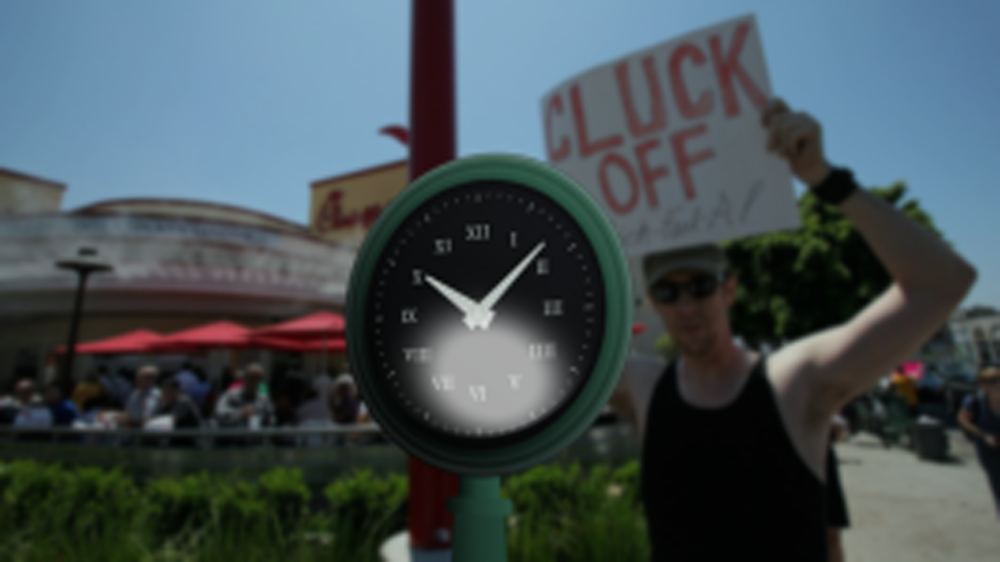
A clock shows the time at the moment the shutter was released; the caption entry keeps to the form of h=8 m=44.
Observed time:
h=10 m=8
